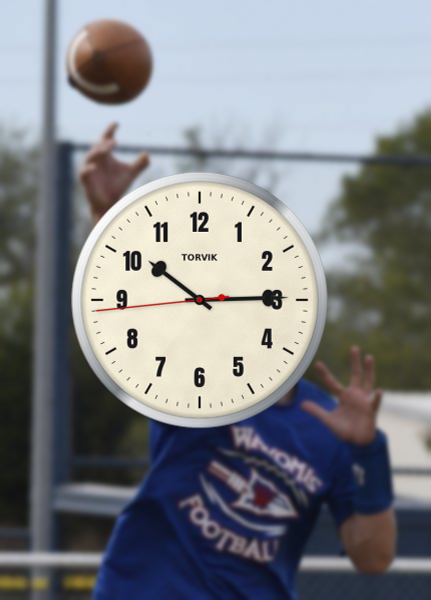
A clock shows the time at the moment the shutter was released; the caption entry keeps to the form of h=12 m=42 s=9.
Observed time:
h=10 m=14 s=44
